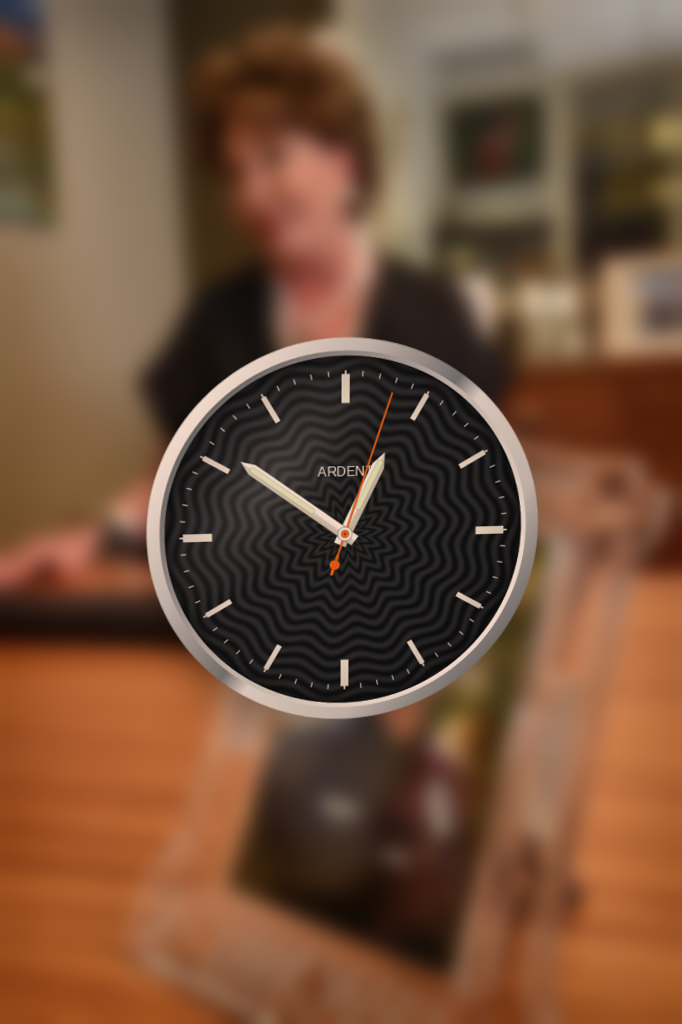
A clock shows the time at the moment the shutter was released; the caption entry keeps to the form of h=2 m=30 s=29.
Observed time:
h=12 m=51 s=3
